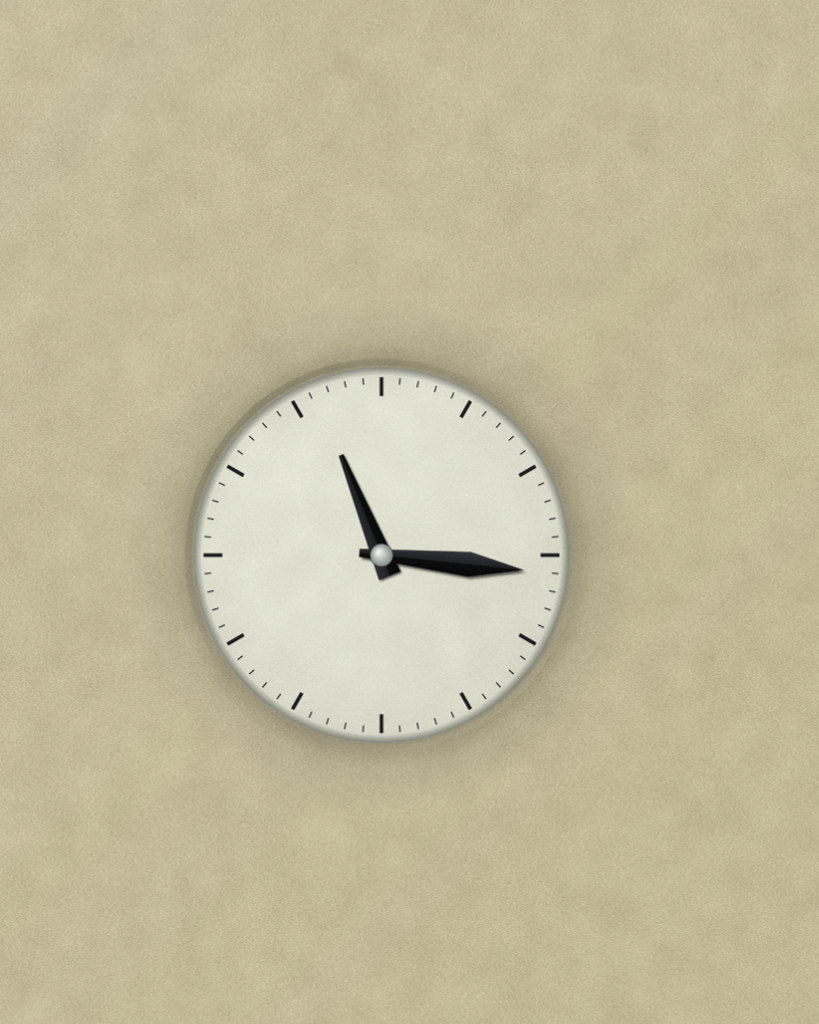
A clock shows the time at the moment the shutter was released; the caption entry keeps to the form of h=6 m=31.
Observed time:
h=11 m=16
